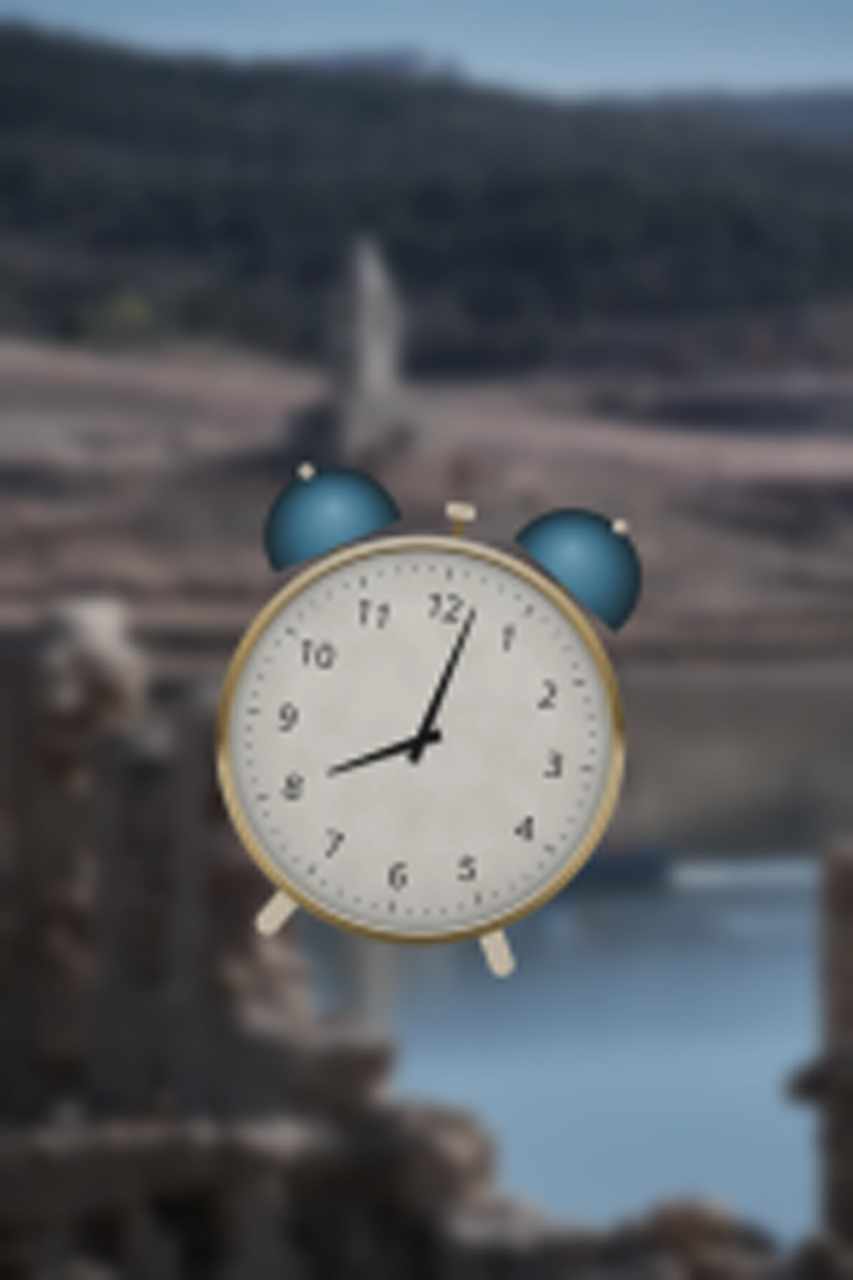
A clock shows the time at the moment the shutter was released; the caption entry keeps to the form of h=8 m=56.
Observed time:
h=8 m=2
